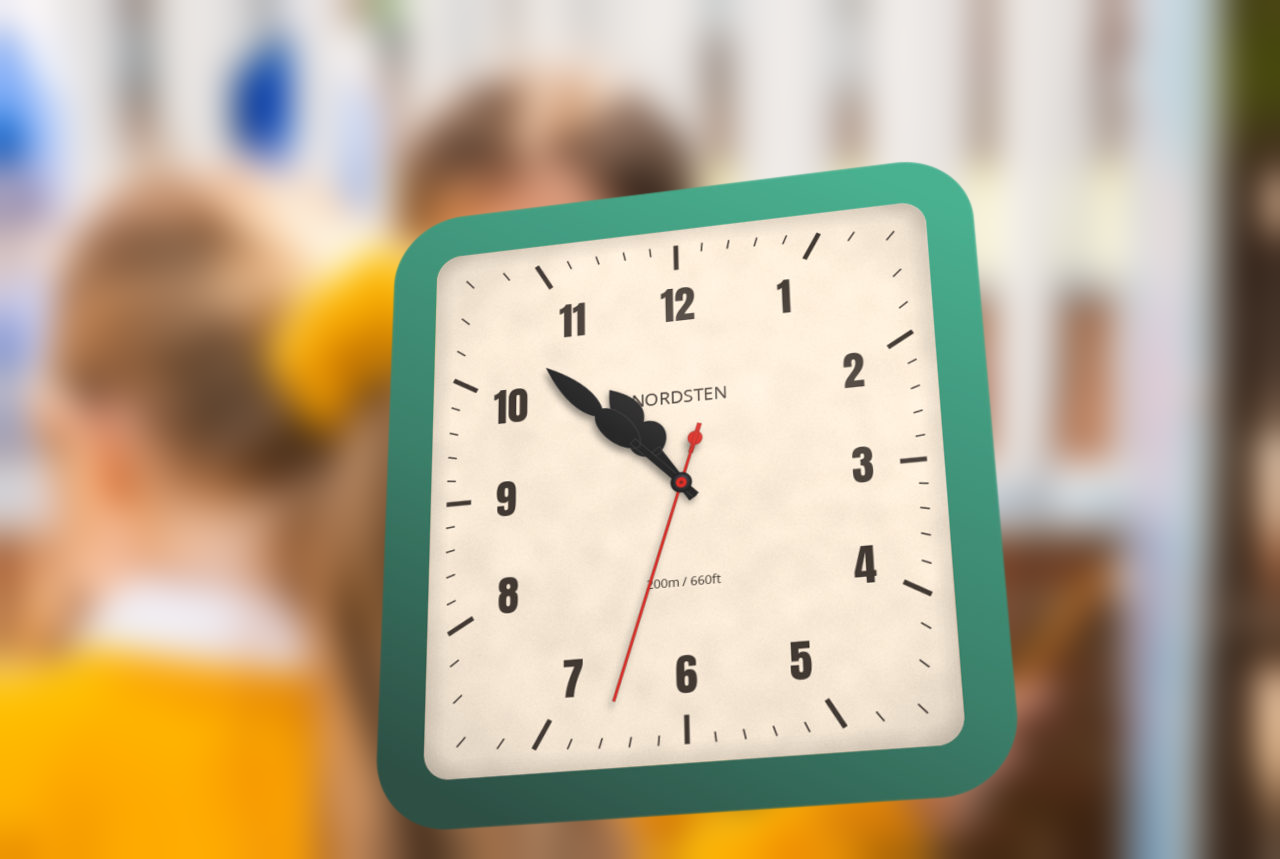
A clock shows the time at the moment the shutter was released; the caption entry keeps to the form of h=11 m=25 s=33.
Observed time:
h=10 m=52 s=33
